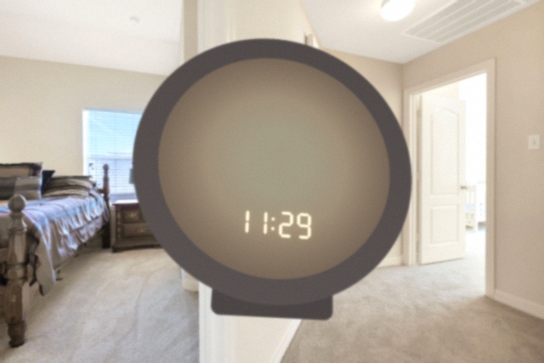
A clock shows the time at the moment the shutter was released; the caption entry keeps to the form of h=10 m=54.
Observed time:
h=11 m=29
